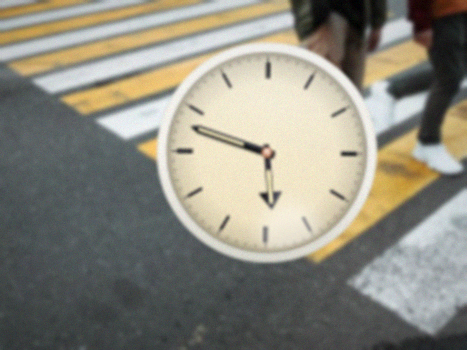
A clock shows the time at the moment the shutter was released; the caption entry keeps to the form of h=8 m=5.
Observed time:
h=5 m=48
